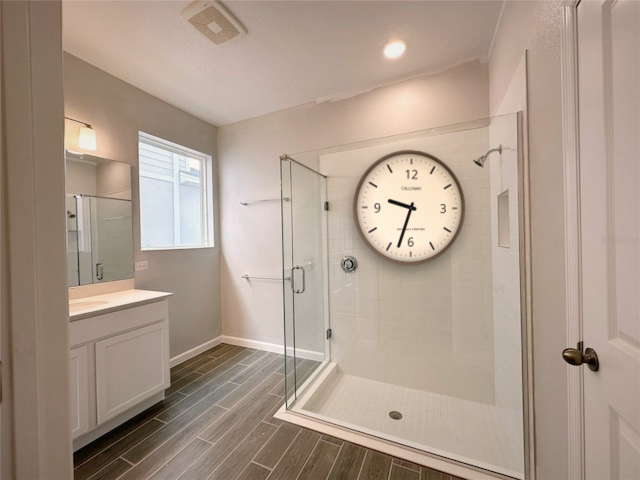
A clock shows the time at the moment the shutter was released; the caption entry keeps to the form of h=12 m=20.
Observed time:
h=9 m=33
